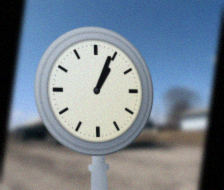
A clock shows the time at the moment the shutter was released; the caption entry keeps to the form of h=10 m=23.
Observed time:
h=1 m=4
